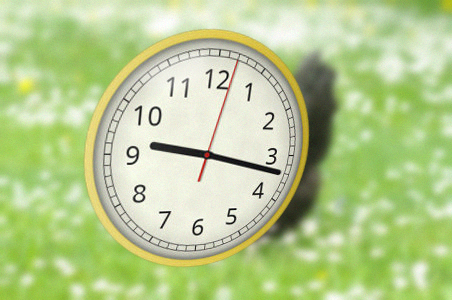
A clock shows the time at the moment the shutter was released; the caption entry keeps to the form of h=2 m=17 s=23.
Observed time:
h=9 m=17 s=2
